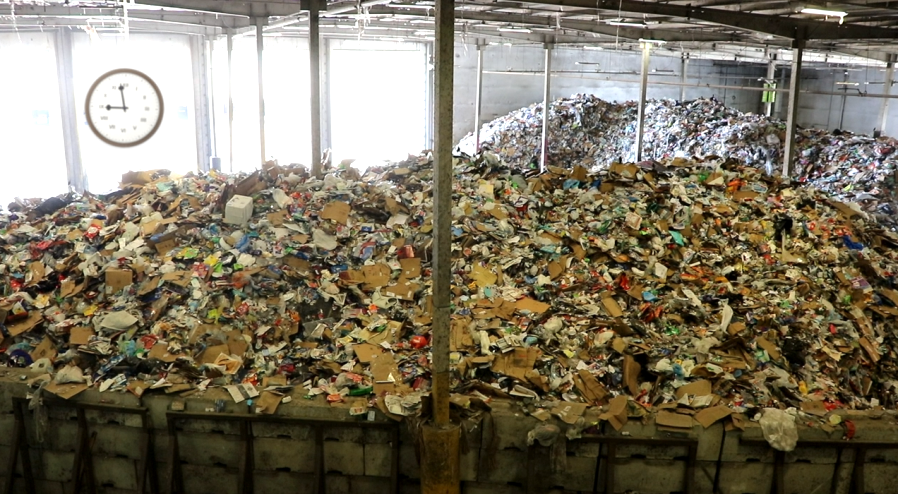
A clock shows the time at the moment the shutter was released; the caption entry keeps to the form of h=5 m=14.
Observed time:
h=8 m=58
